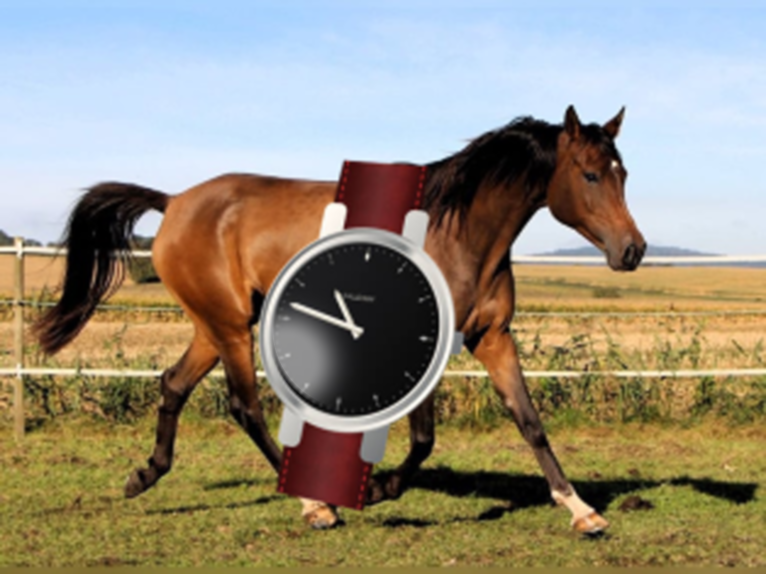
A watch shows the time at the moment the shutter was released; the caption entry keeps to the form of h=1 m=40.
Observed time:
h=10 m=47
